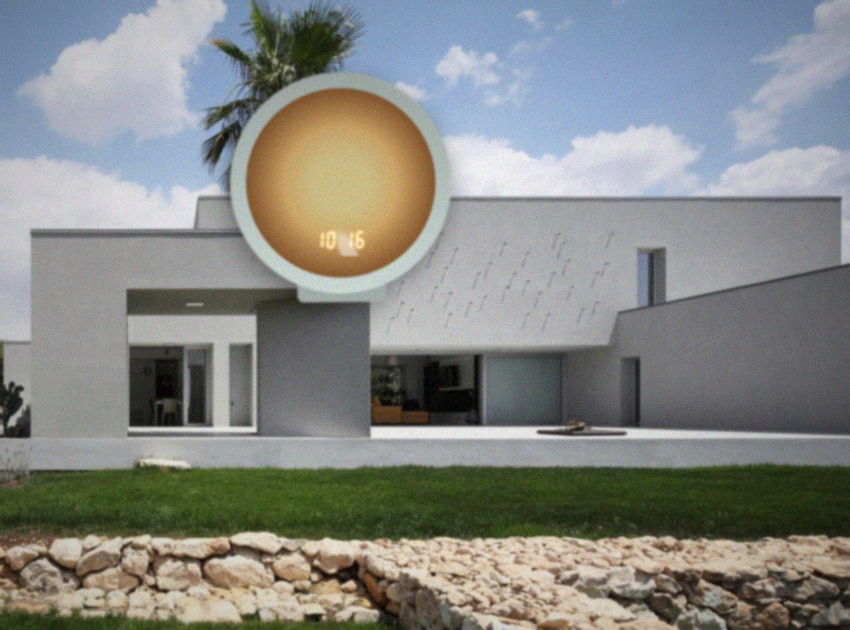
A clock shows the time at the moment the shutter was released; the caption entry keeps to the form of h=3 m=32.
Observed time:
h=10 m=16
